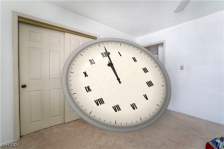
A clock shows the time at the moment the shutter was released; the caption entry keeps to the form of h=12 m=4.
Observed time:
h=12 m=1
